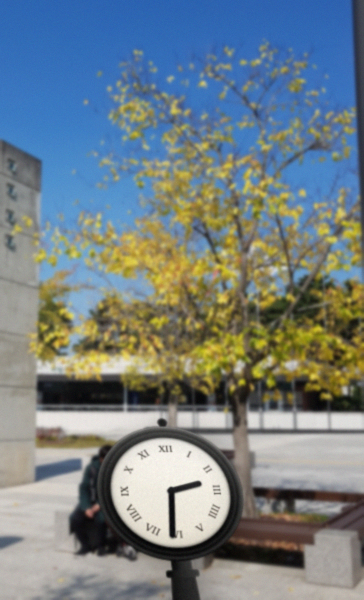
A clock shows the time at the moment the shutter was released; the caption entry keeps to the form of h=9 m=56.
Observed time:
h=2 m=31
